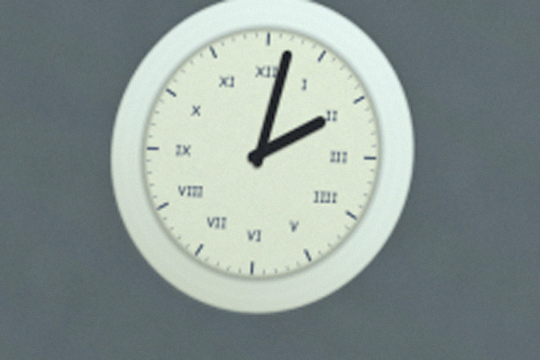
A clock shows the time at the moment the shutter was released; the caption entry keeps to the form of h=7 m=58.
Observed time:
h=2 m=2
